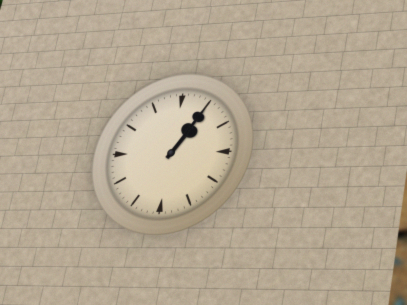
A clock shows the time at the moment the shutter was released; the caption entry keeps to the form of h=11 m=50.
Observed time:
h=1 m=5
